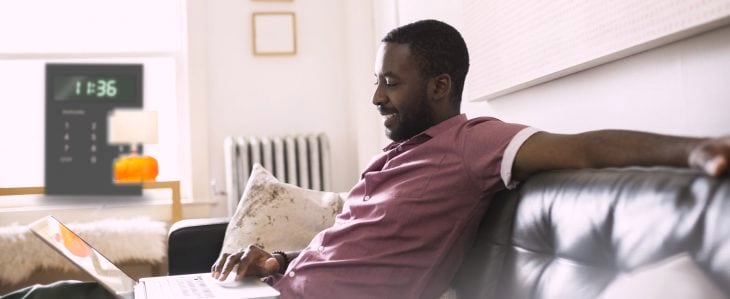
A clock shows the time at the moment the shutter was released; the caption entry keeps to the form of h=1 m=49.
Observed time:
h=11 m=36
